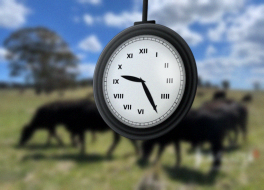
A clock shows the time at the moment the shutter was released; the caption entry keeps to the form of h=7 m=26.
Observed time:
h=9 m=25
